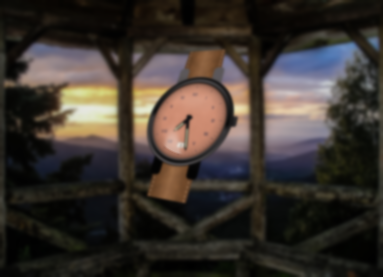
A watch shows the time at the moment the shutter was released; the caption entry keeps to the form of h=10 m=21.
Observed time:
h=7 m=28
